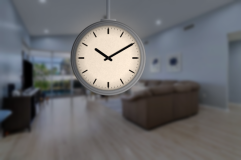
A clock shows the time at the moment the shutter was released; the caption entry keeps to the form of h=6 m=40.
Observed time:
h=10 m=10
